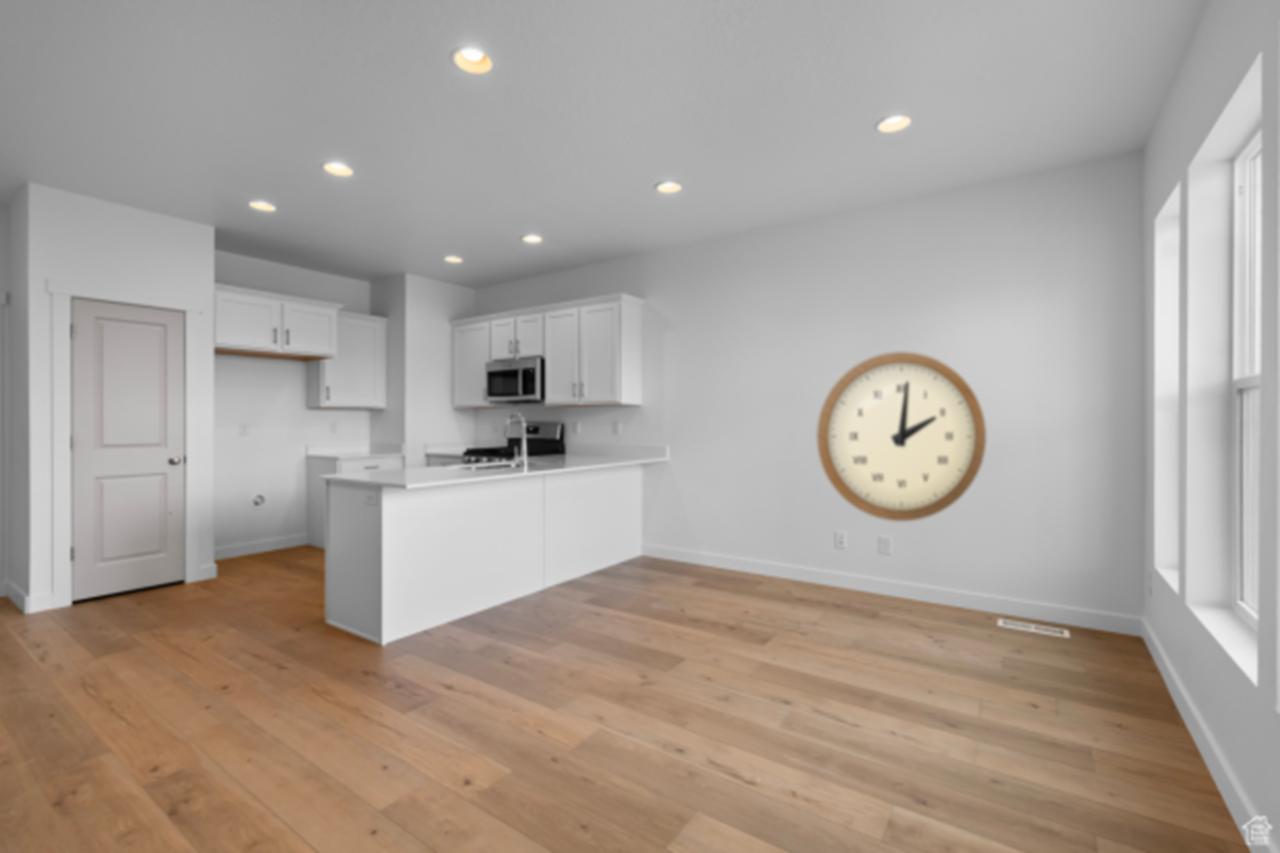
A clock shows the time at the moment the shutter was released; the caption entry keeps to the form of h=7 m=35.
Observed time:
h=2 m=1
